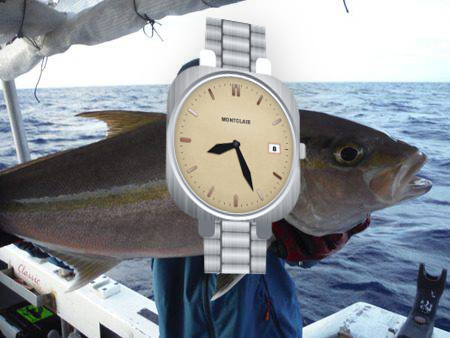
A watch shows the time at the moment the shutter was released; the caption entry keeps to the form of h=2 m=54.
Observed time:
h=8 m=26
